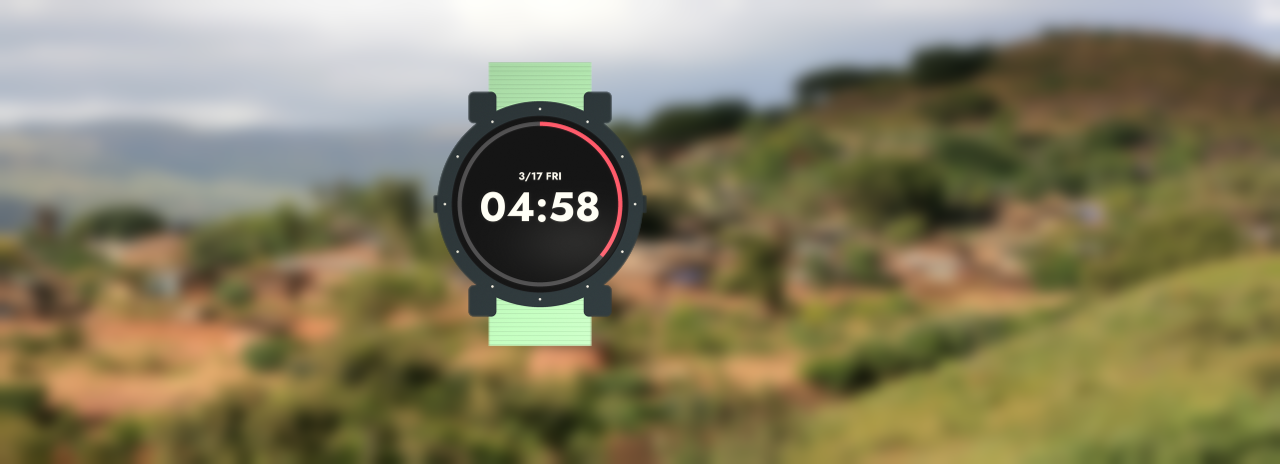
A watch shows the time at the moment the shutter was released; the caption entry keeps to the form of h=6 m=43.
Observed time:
h=4 m=58
